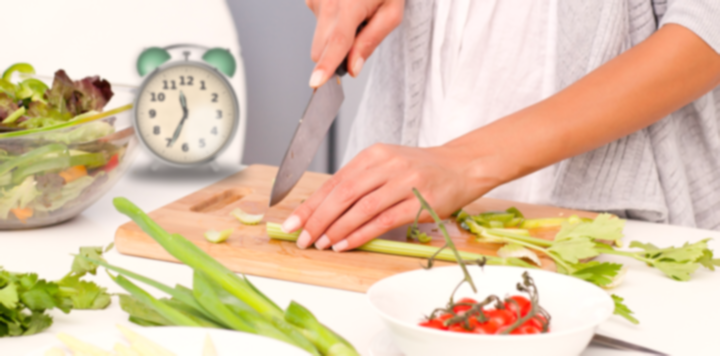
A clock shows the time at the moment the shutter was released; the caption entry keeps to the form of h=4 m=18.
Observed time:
h=11 m=34
